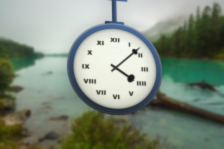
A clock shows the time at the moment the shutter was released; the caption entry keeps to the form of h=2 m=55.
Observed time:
h=4 m=8
